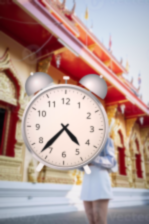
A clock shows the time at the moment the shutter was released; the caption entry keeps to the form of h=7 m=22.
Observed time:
h=4 m=37
